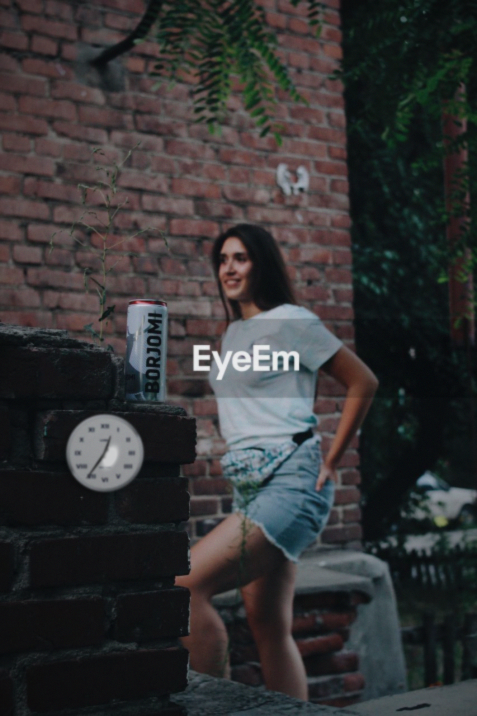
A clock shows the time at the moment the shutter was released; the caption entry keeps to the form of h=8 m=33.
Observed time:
h=12 m=36
